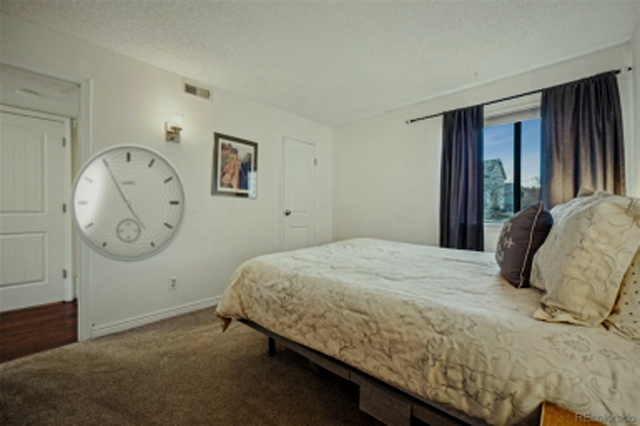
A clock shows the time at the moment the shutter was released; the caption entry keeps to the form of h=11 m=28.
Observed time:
h=4 m=55
